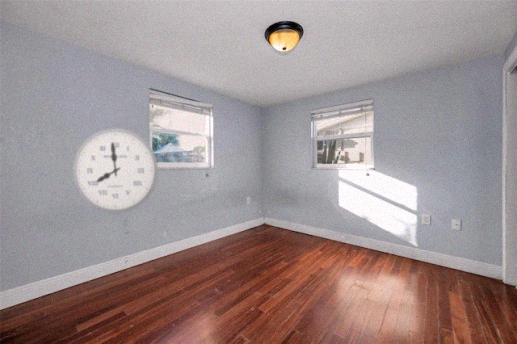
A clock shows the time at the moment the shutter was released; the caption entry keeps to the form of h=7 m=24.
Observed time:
h=7 m=59
